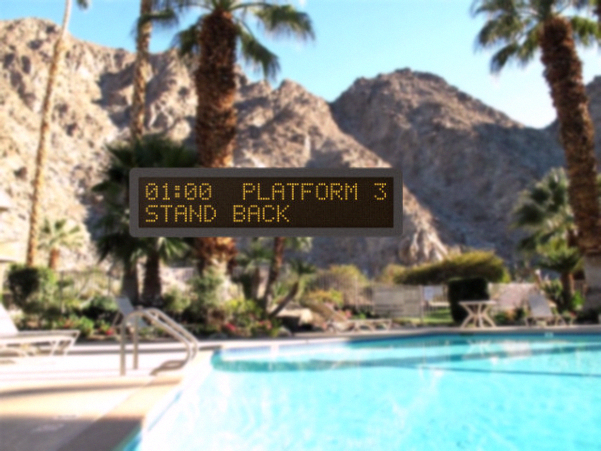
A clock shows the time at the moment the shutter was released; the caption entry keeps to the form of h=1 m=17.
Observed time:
h=1 m=0
